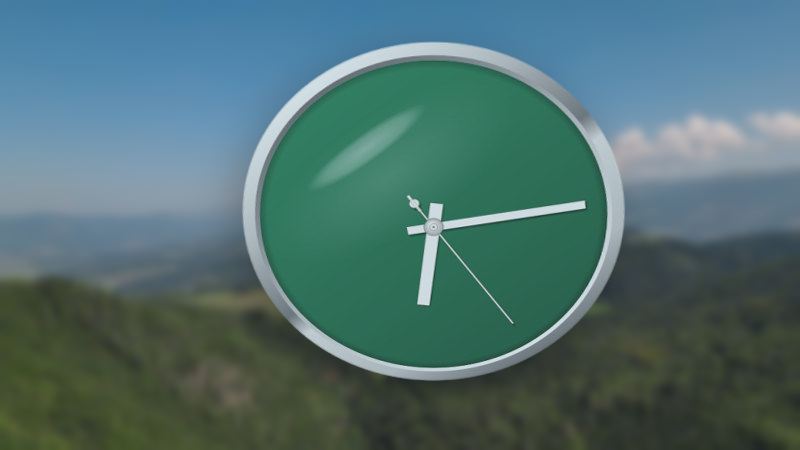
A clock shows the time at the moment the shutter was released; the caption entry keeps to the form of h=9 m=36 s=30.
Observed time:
h=6 m=13 s=24
